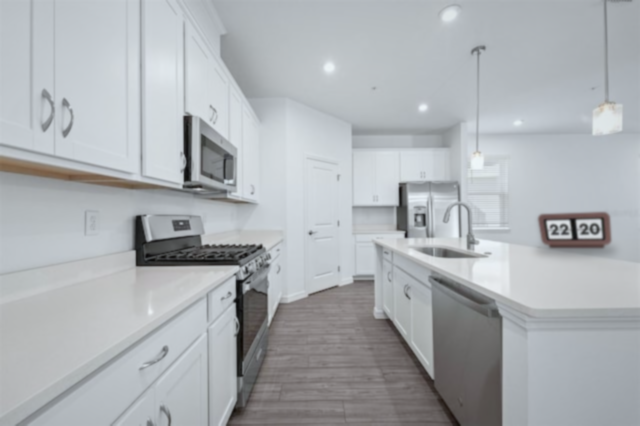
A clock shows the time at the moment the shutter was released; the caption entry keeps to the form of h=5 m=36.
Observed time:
h=22 m=20
